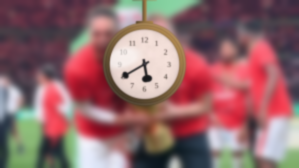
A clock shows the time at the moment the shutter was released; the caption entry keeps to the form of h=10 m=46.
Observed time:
h=5 m=40
